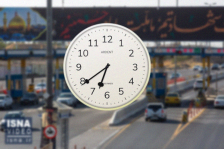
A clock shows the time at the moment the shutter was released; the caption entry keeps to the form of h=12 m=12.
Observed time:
h=6 m=39
